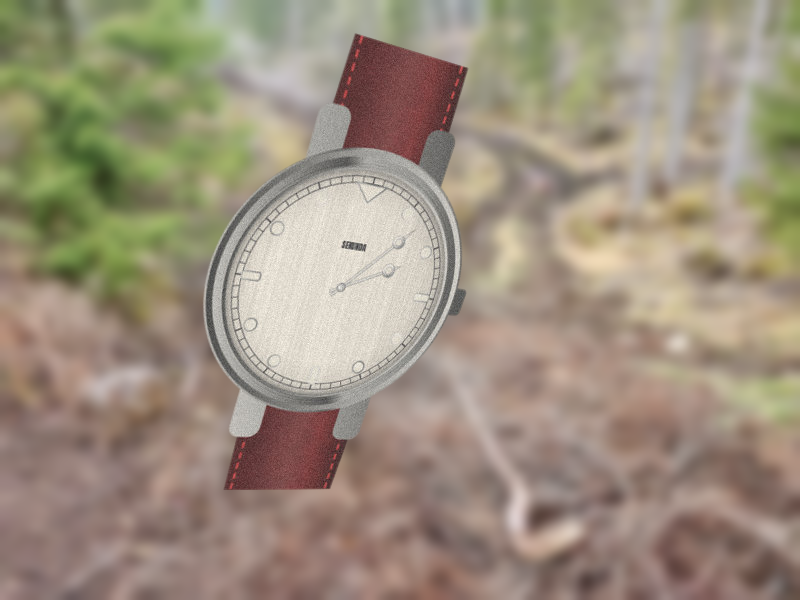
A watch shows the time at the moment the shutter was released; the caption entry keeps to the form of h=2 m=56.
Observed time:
h=2 m=7
